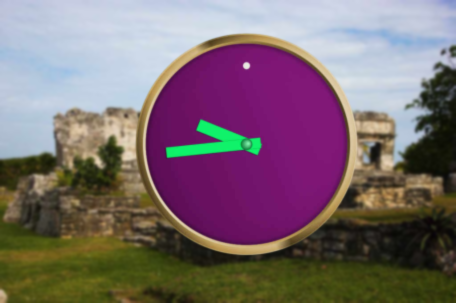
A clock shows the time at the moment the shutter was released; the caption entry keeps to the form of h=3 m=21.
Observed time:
h=9 m=44
